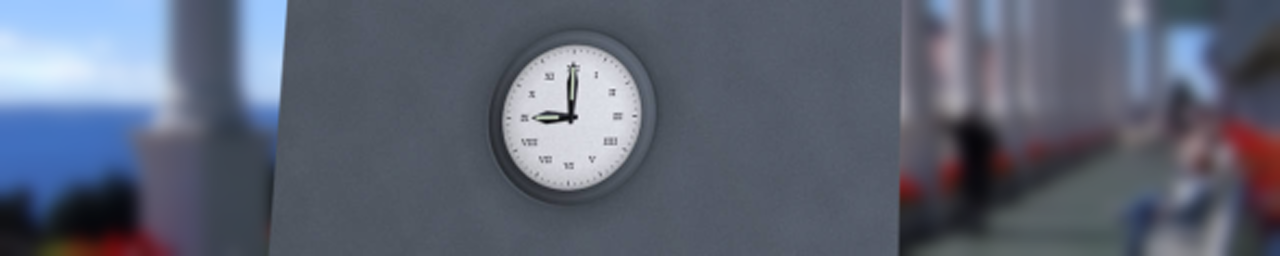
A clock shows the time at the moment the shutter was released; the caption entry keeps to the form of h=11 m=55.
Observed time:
h=9 m=0
